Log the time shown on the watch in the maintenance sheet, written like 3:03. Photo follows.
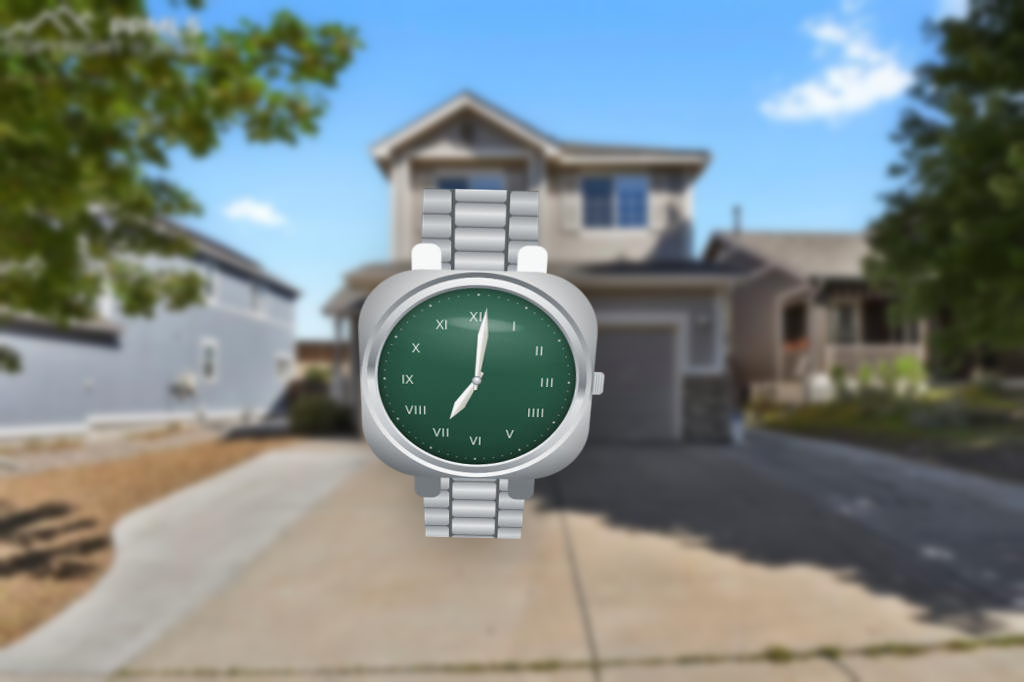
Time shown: 7:01
